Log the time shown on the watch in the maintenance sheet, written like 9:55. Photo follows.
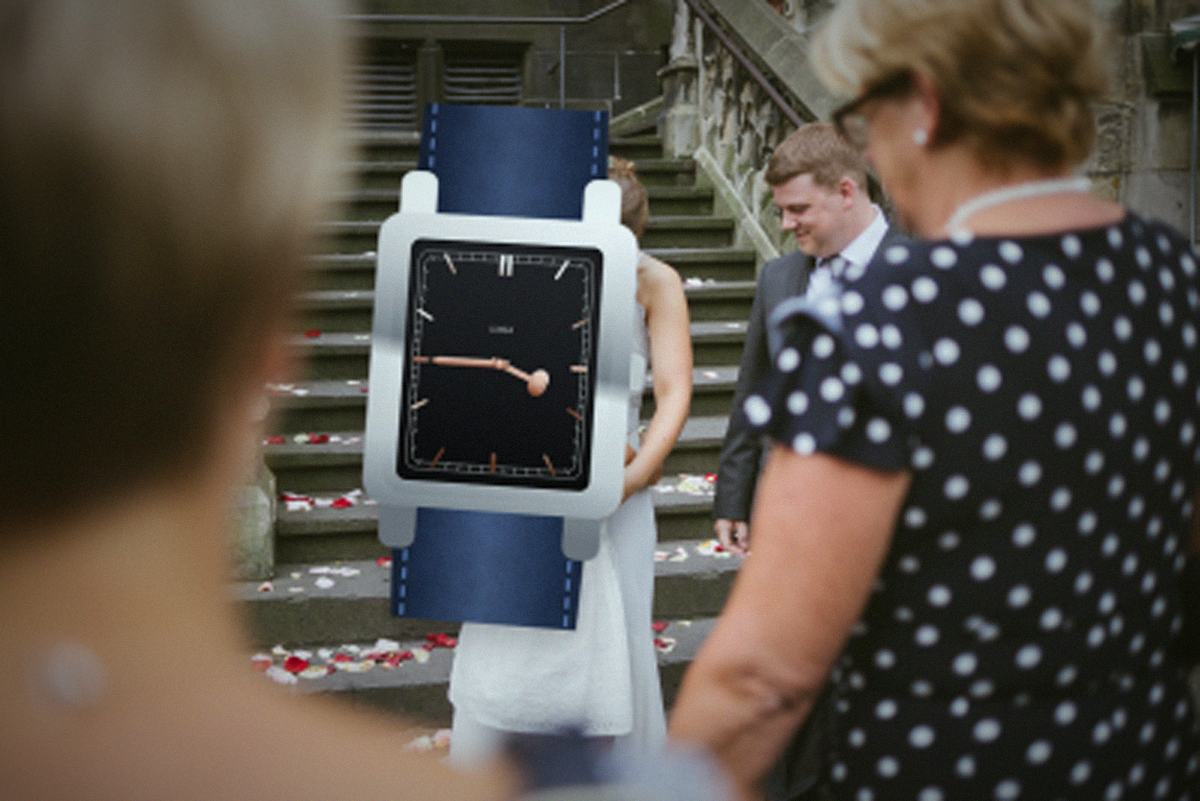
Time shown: 3:45
